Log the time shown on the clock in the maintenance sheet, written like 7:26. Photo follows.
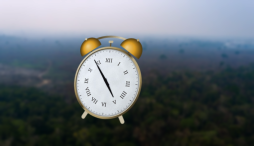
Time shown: 4:54
